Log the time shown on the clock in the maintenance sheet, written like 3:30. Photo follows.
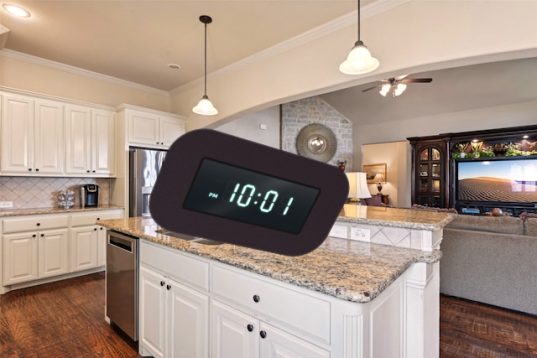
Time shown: 10:01
